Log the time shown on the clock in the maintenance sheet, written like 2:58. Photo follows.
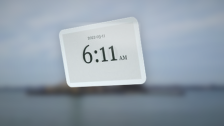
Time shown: 6:11
